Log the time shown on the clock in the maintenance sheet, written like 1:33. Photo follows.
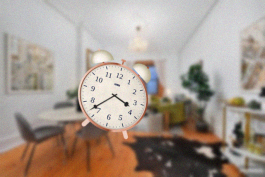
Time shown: 3:37
